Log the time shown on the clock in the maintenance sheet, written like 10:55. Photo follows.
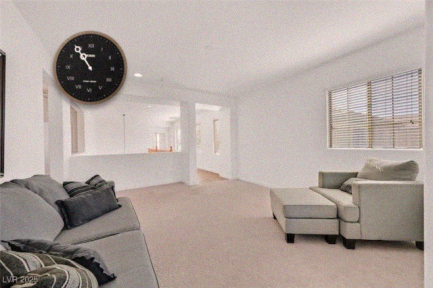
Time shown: 10:54
